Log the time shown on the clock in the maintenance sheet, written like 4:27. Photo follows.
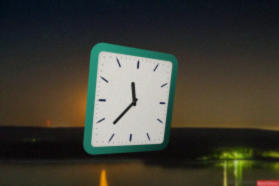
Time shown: 11:37
